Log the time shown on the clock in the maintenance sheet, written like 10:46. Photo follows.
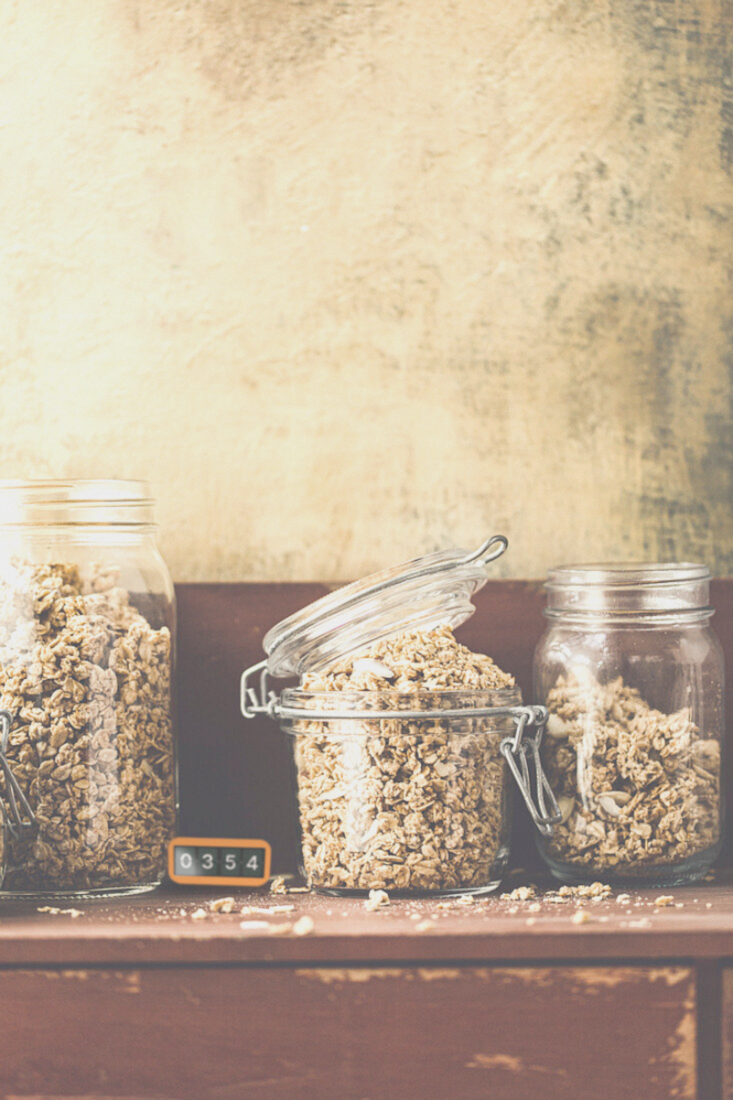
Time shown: 3:54
